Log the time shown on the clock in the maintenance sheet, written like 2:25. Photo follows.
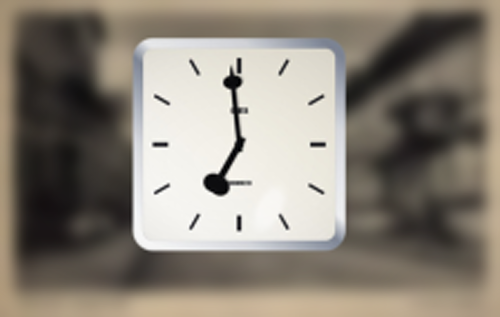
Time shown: 6:59
